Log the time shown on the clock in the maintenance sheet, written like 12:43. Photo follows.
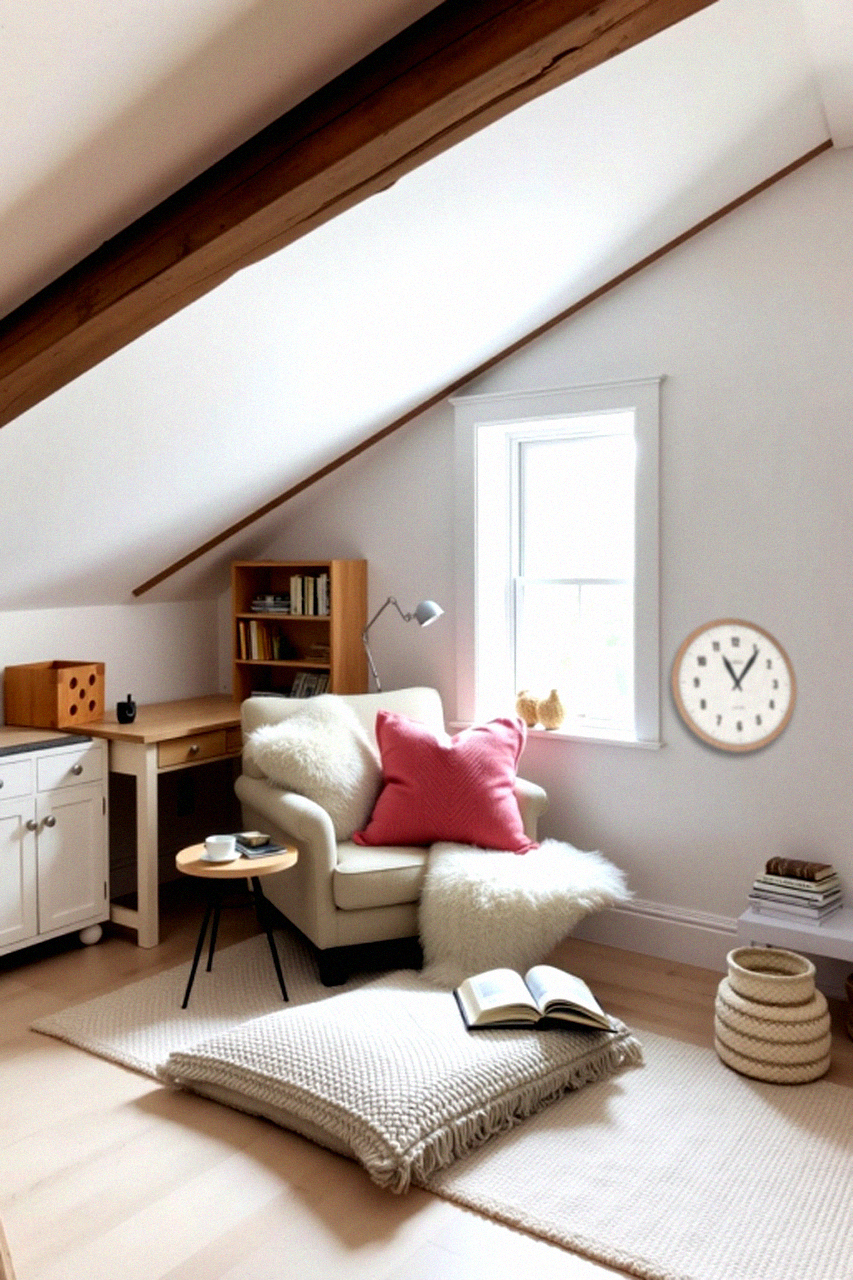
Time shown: 11:06
